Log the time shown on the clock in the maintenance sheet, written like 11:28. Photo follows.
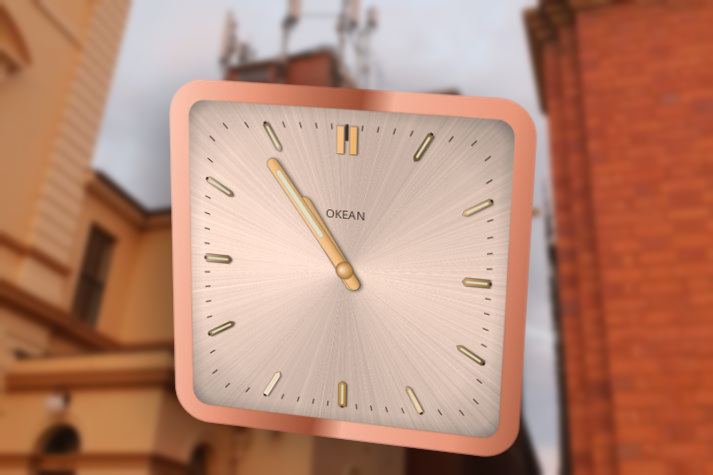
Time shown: 10:54
